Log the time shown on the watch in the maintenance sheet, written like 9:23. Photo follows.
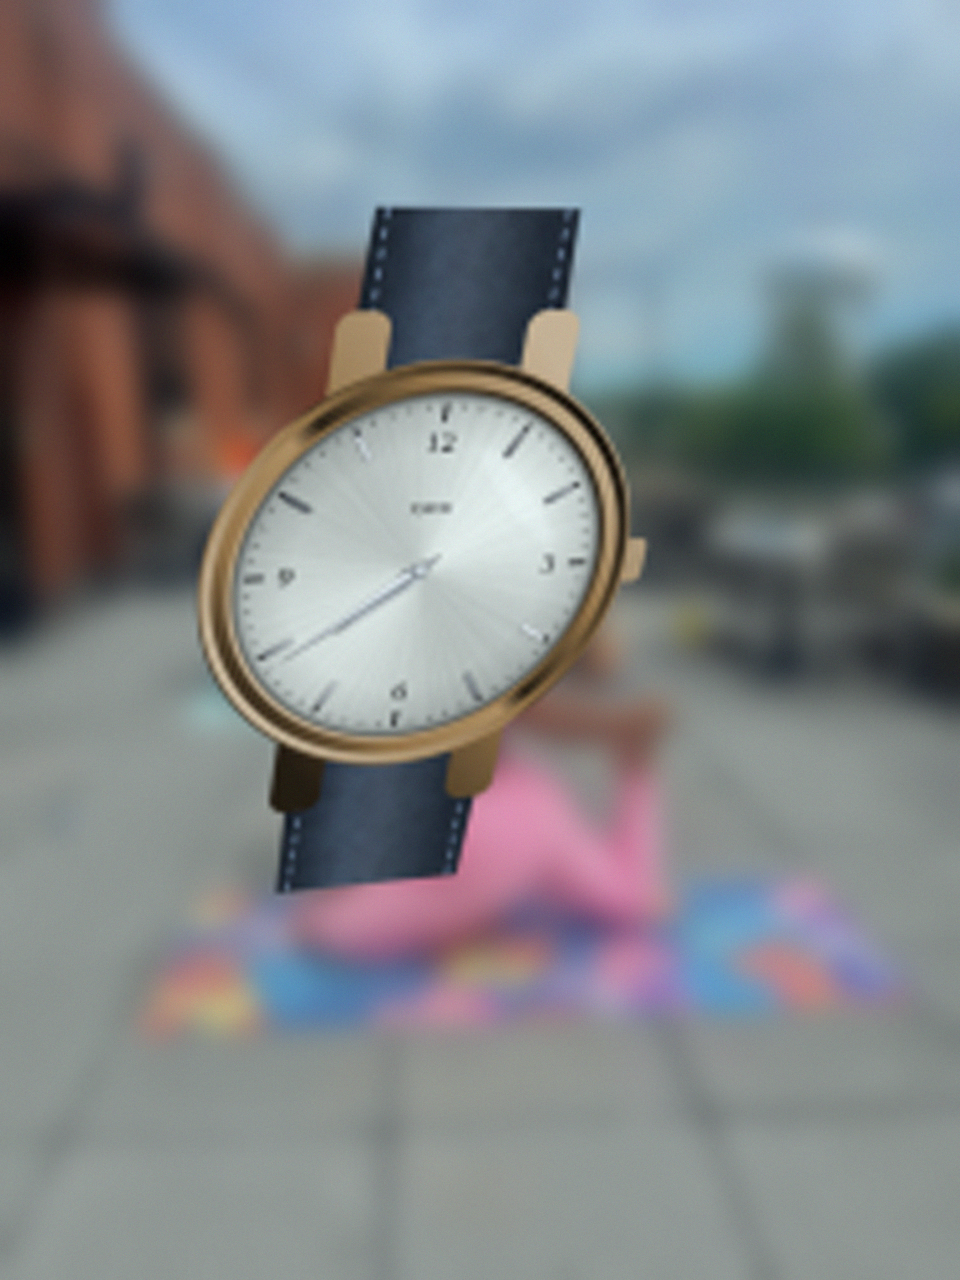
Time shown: 7:39
